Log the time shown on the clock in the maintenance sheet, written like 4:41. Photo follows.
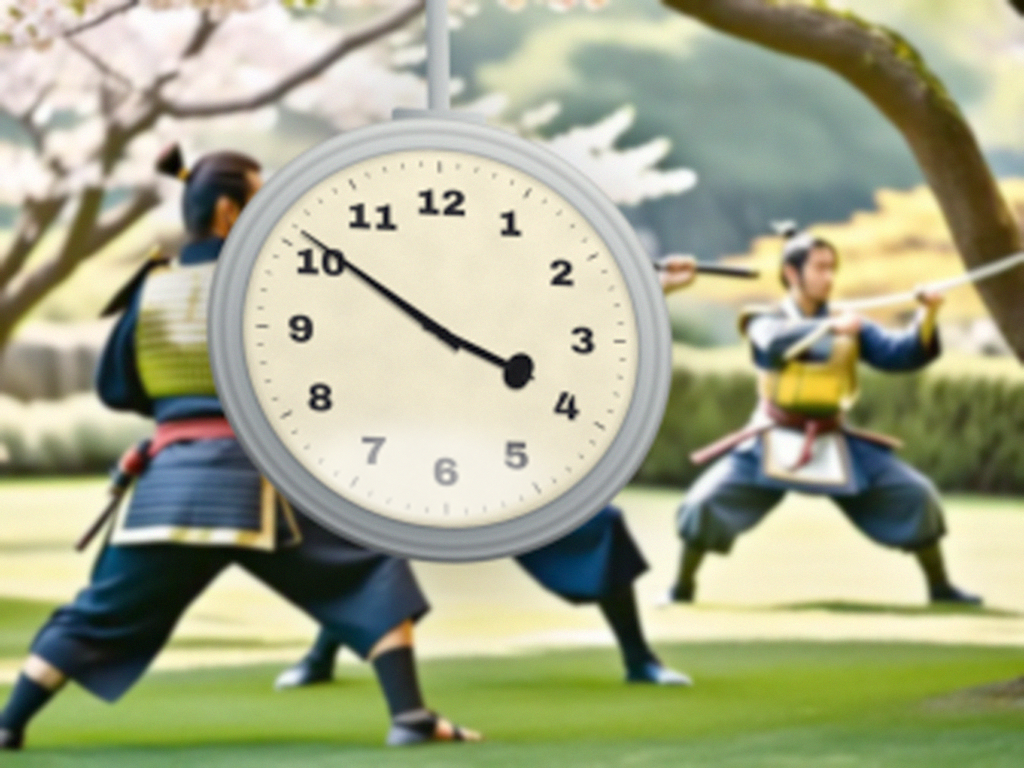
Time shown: 3:51
